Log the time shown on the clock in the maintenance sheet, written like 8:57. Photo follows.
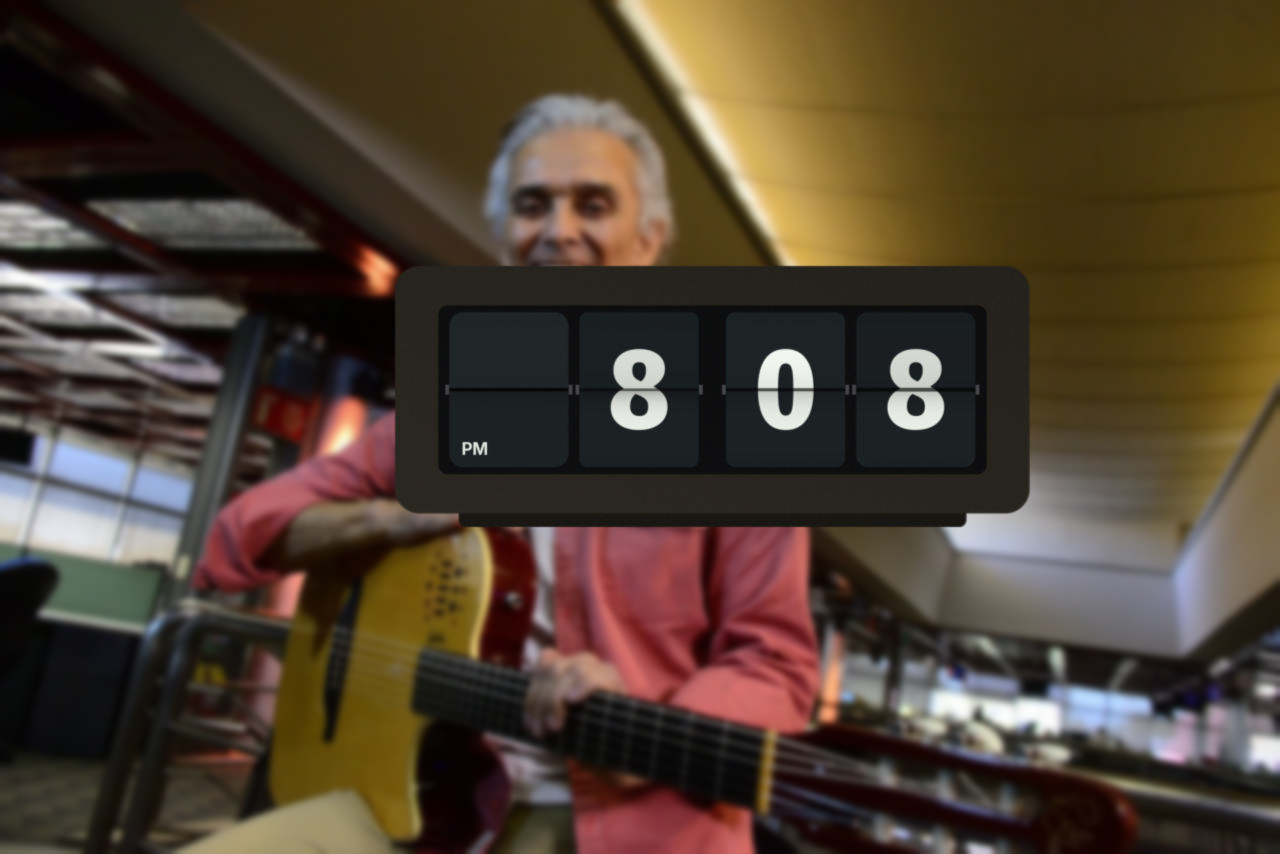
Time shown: 8:08
